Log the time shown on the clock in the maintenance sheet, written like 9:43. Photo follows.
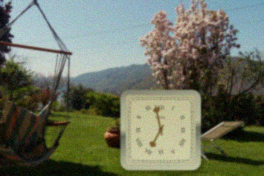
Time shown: 6:58
